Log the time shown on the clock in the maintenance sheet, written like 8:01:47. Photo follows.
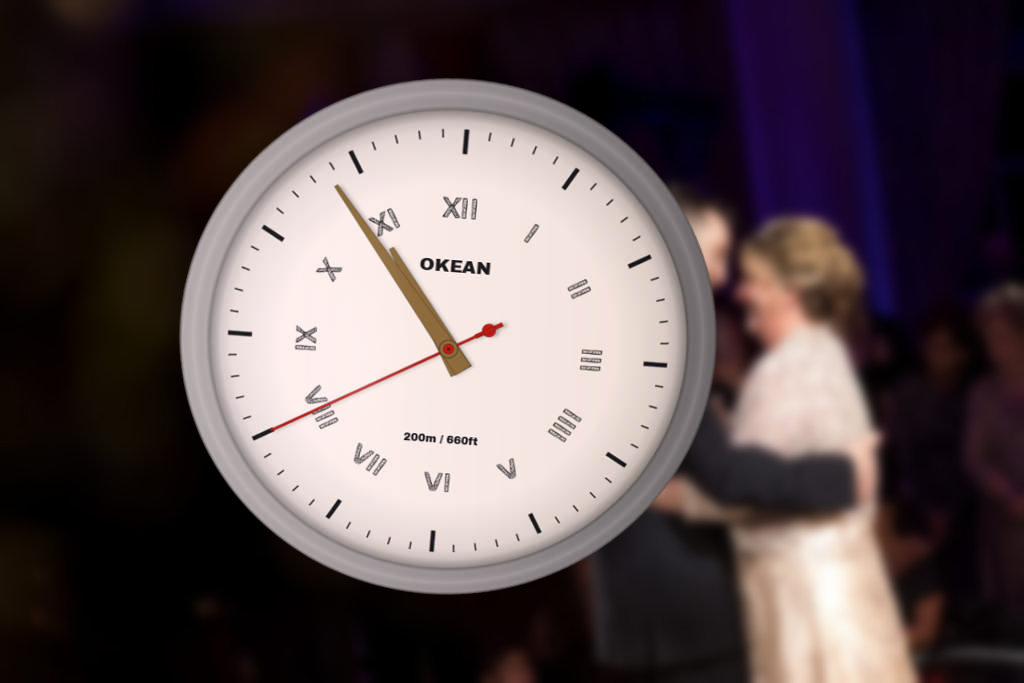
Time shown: 10:53:40
